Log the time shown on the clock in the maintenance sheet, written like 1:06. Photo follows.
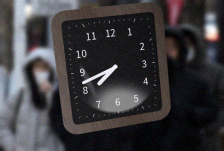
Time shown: 7:42
